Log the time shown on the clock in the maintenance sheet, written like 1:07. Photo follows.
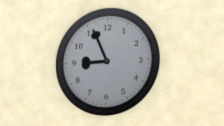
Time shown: 8:56
